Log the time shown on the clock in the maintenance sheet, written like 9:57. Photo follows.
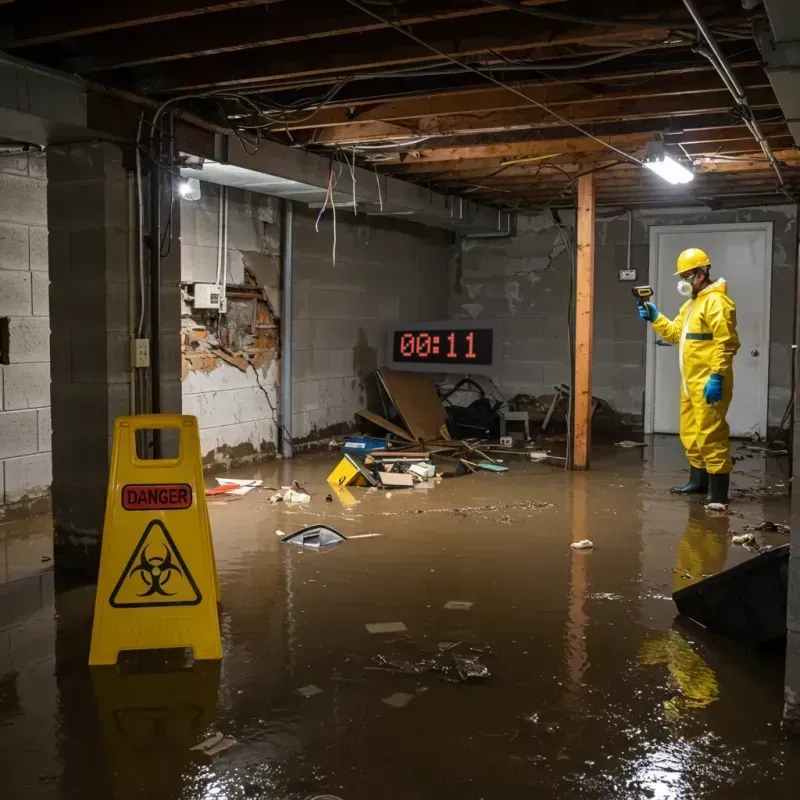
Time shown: 0:11
